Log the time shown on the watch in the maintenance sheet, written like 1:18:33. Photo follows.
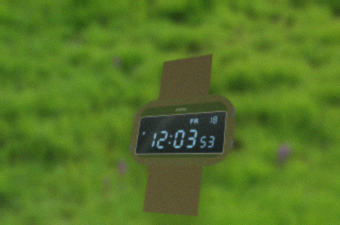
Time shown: 12:03:53
